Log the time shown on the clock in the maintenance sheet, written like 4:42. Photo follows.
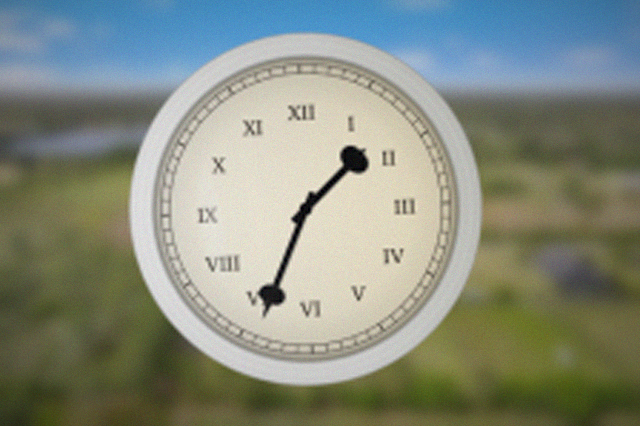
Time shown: 1:34
